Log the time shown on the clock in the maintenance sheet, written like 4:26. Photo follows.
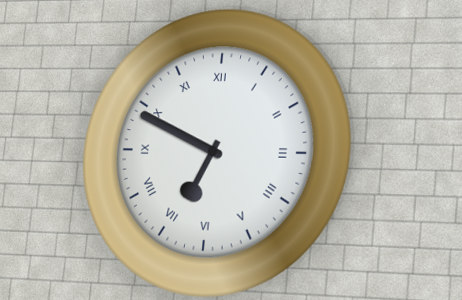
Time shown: 6:49
